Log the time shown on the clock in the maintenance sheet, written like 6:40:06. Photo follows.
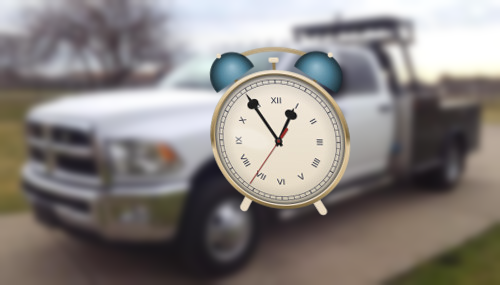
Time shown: 12:54:36
